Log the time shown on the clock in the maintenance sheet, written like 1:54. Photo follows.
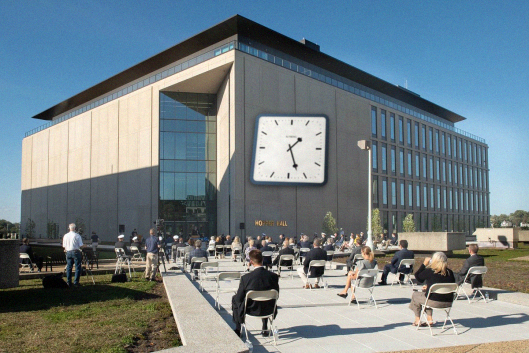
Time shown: 1:27
